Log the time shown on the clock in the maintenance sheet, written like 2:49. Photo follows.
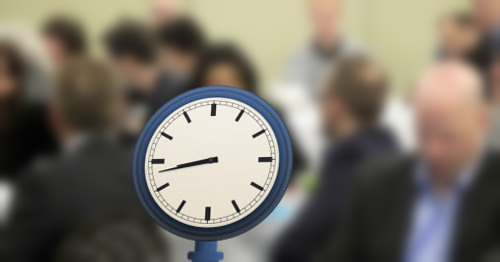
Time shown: 8:43
